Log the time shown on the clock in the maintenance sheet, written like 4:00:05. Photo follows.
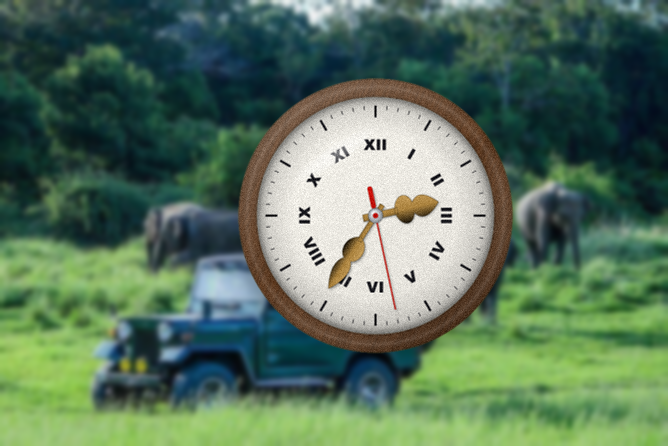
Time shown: 2:35:28
